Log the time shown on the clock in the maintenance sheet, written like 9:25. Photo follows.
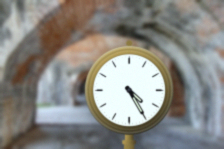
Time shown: 4:25
